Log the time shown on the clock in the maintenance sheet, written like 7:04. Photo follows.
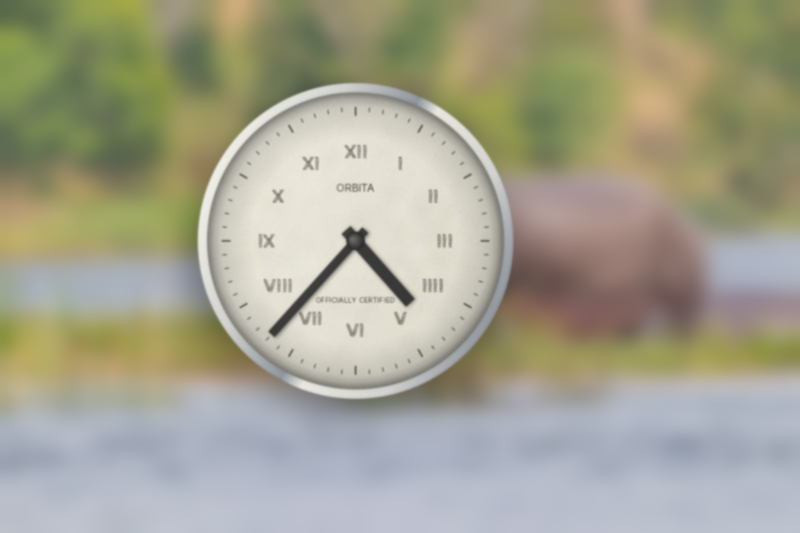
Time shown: 4:37
